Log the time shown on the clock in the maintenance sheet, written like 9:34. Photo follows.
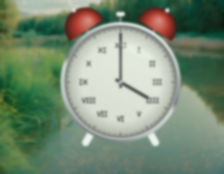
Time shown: 4:00
